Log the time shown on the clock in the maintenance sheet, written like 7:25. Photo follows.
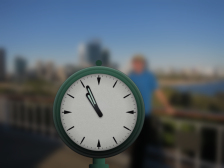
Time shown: 10:56
